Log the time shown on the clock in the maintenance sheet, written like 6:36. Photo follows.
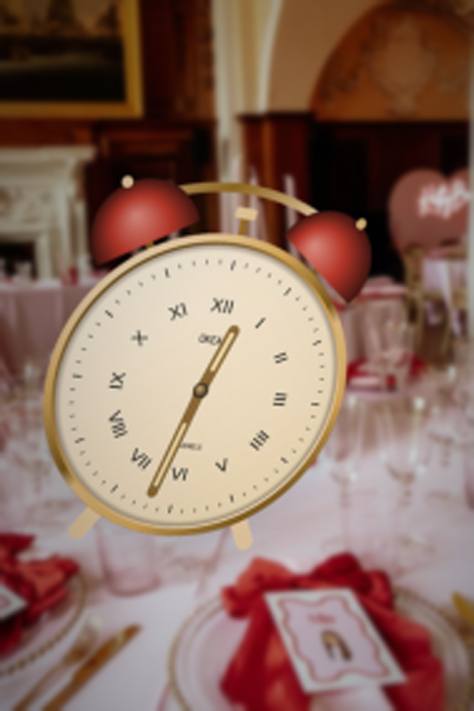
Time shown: 12:32
